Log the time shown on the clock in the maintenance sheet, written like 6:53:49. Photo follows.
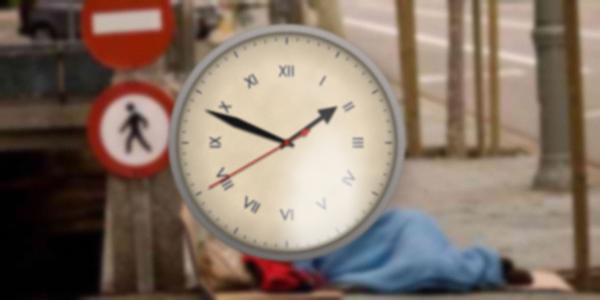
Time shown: 1:48:40
